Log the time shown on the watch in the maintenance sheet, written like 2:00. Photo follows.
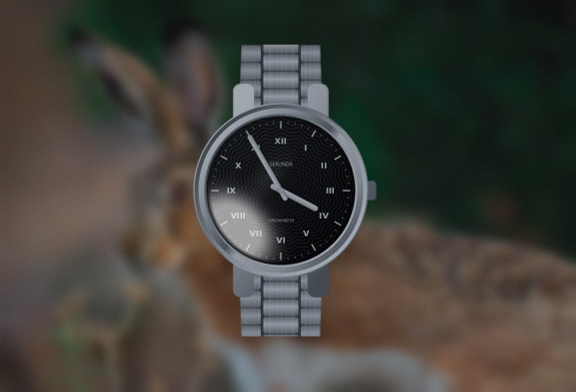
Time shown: 3:55
